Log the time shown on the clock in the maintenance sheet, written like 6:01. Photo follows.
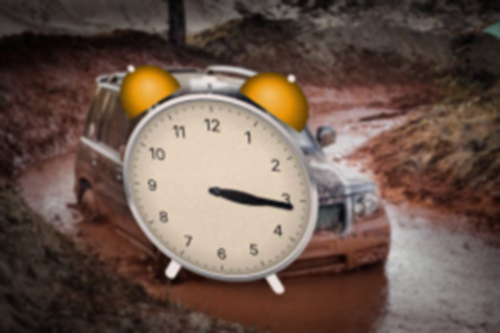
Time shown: 3:16
